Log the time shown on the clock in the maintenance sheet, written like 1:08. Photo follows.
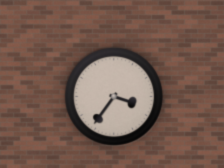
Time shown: 3:36
